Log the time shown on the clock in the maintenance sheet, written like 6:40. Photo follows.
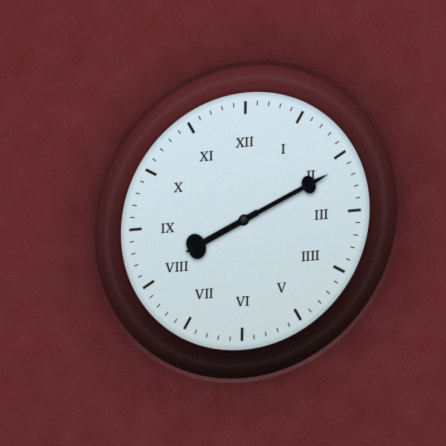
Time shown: 8:11
